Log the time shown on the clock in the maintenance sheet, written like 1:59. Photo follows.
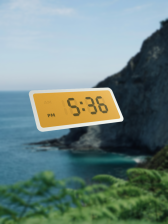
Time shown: 5:36
